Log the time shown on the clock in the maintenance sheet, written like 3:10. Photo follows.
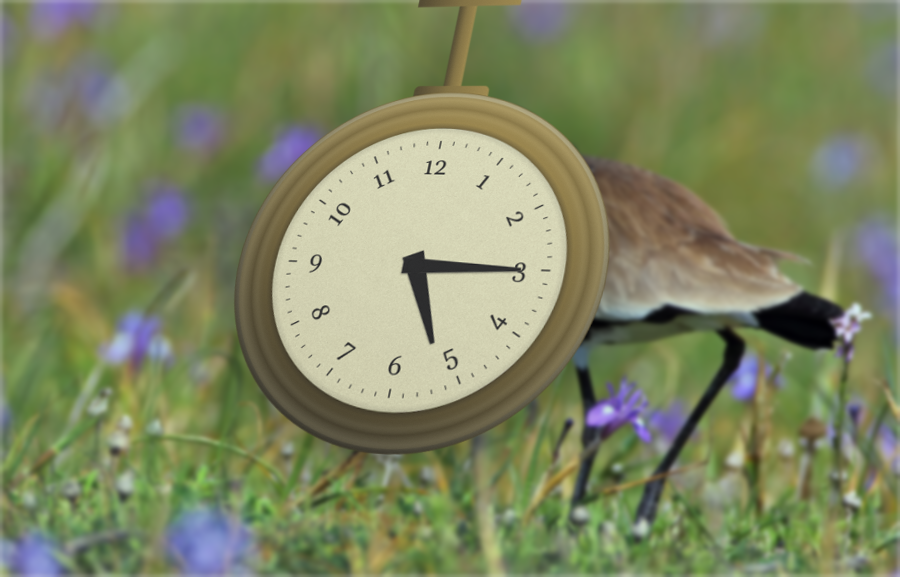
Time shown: 5:15
